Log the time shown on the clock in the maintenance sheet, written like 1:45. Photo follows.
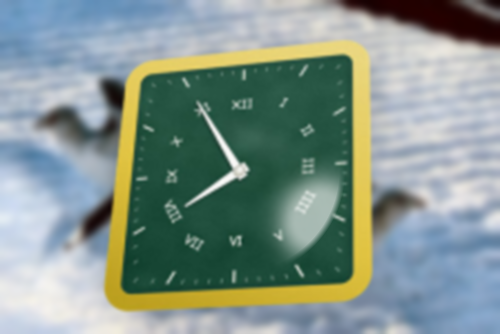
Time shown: 7:55
